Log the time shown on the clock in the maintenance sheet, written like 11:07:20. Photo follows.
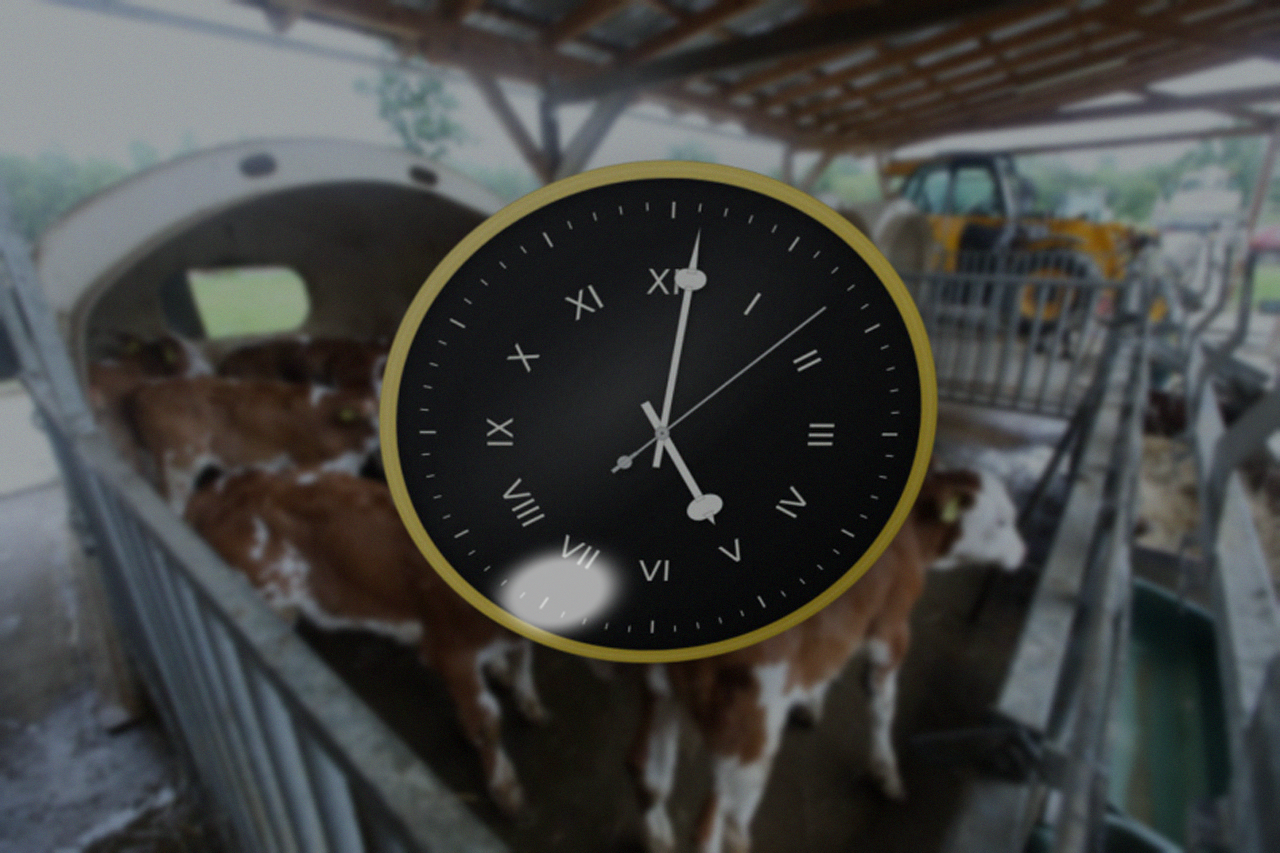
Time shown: 5:01:08
